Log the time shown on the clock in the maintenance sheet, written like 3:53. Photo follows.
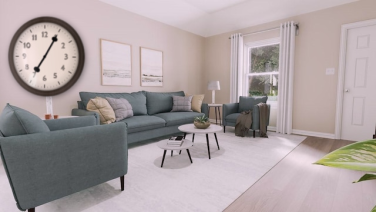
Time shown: 7:05
